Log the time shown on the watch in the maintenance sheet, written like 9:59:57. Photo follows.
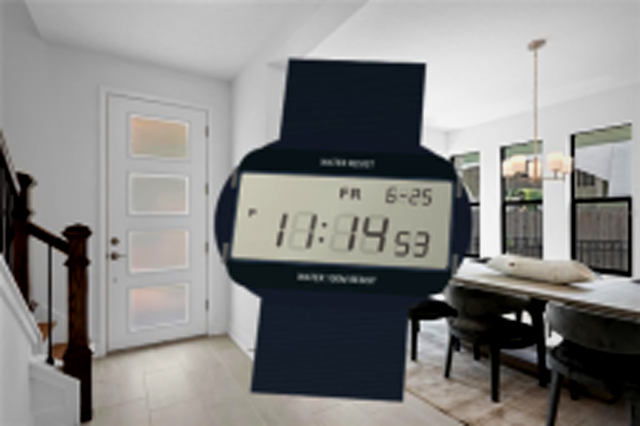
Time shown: 11:14:53
